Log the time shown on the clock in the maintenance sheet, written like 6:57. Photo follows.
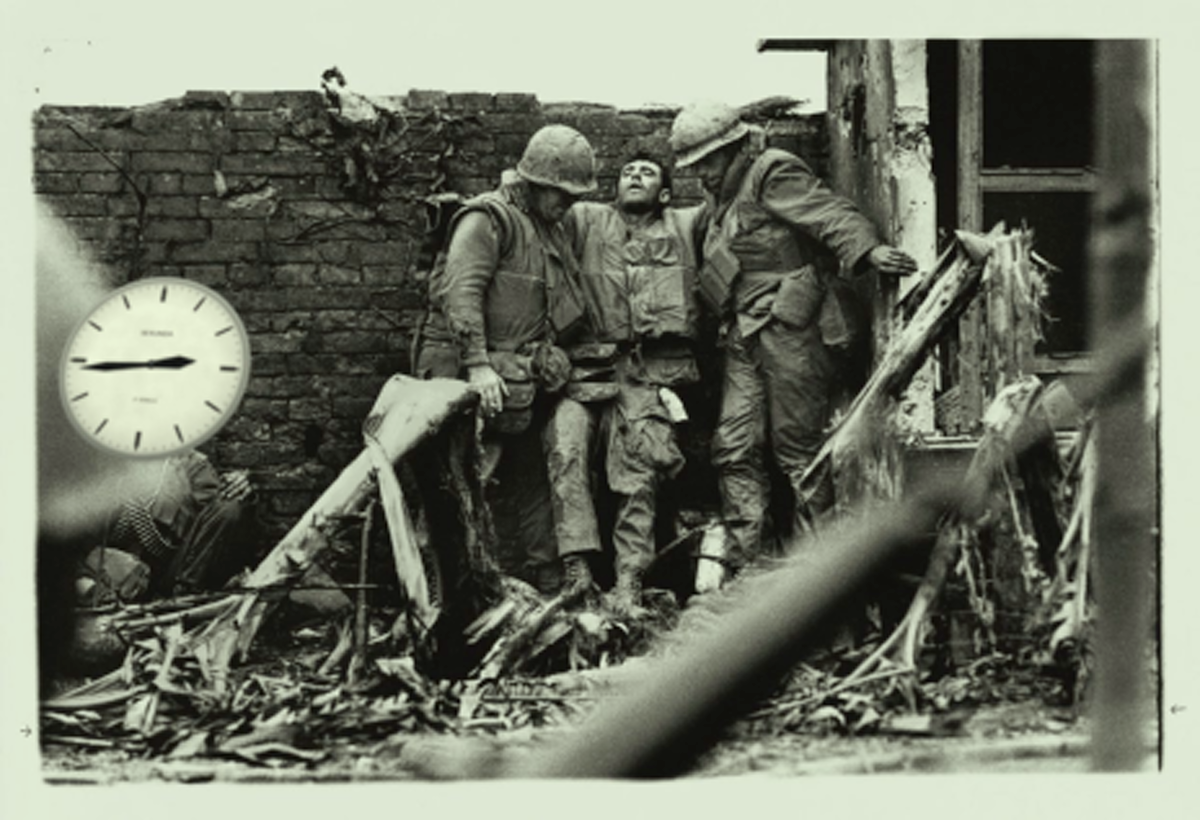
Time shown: 2:44
